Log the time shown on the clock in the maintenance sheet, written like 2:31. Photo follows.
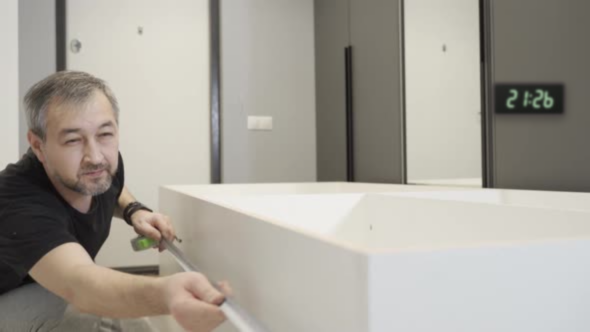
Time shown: 21:26
